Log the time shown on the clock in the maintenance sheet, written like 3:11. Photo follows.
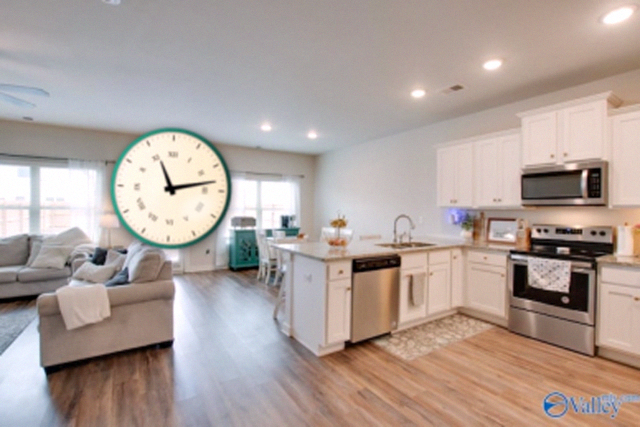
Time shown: 11:13
